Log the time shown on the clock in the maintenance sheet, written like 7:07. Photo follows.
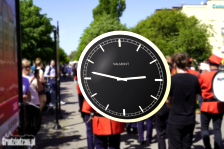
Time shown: 2:47
